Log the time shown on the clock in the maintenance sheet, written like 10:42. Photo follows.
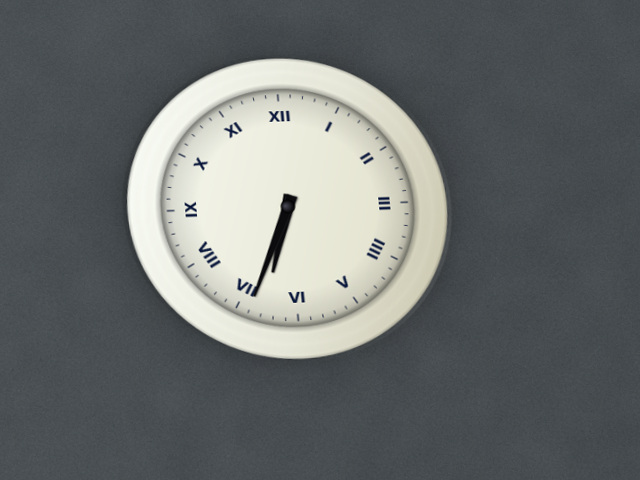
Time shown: 6:34
